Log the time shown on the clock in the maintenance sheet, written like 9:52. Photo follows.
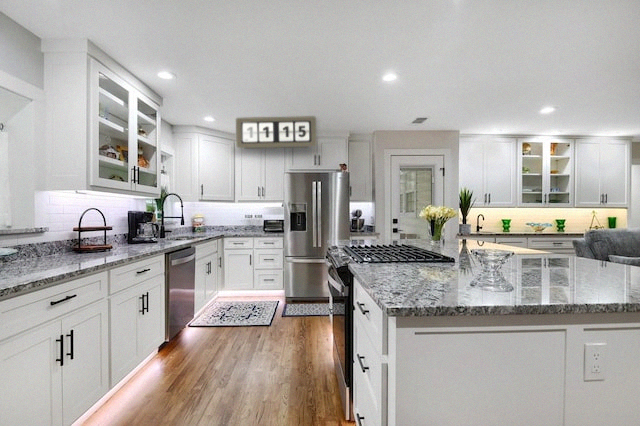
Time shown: 11:15
